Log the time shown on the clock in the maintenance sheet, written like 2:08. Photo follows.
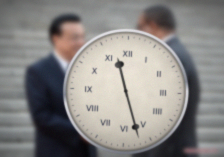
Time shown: 11:27
